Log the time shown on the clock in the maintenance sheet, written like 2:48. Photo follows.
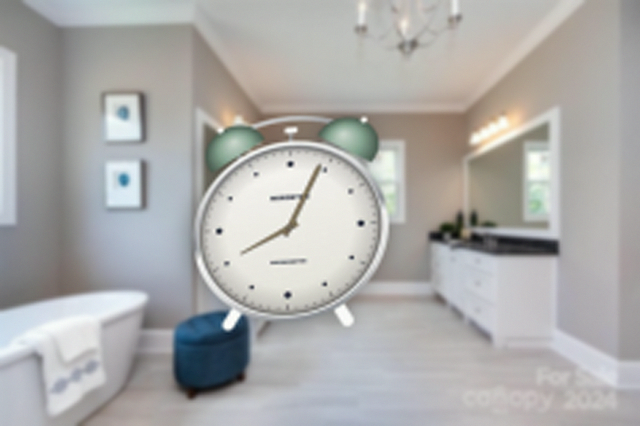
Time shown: 8:04
